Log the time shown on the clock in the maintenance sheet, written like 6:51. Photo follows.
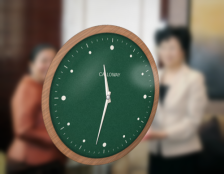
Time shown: 11:32
